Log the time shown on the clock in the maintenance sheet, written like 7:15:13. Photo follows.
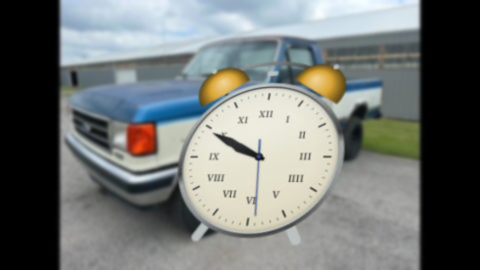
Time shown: 9:49:29
